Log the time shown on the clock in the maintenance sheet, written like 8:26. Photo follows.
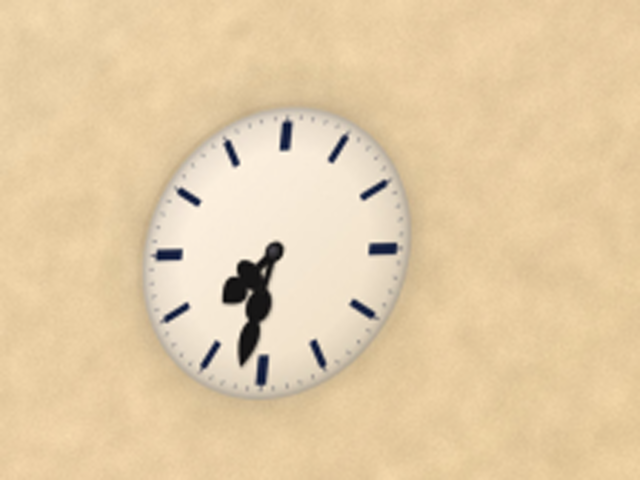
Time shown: 7:32
